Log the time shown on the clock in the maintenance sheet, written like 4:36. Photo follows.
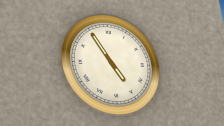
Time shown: 4:55
